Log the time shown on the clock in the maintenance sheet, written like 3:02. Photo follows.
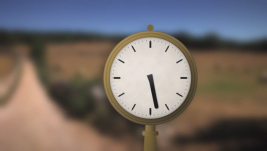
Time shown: 5:28
